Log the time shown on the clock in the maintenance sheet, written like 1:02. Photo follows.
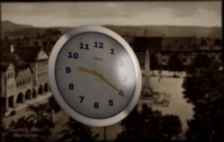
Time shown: 9:20
